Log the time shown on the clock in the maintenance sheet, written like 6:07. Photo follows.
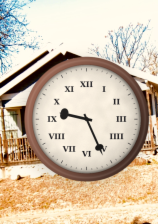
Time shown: 9:26
